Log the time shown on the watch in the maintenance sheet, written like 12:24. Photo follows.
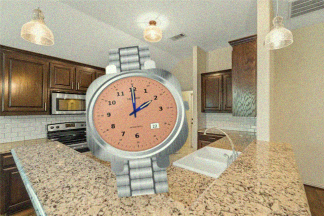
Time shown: 2:00
